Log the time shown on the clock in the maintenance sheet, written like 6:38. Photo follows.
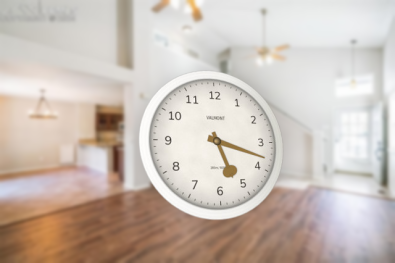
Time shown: 5:18
